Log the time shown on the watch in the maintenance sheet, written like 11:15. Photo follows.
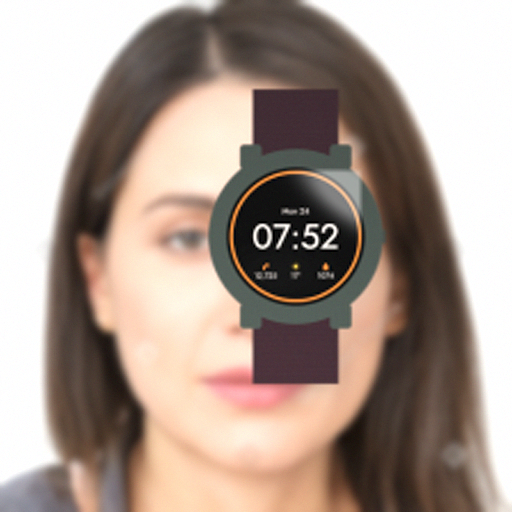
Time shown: 7:52
